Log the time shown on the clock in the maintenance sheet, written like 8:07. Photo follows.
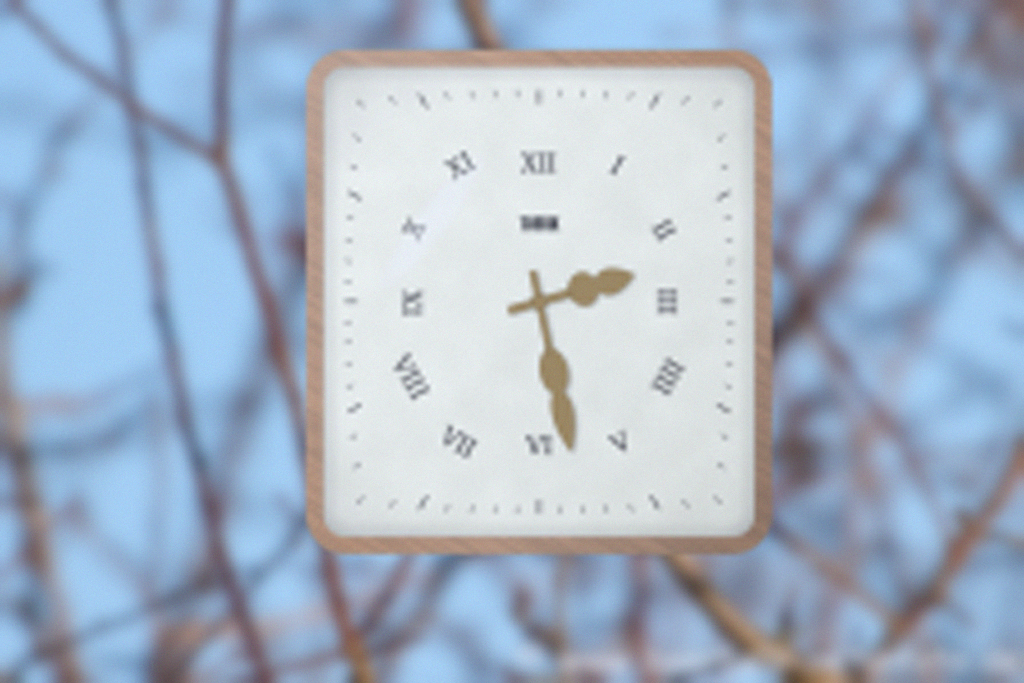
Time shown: 2:28
